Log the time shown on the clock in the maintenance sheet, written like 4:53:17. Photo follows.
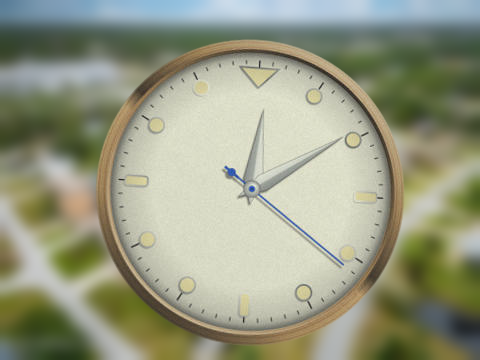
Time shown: 12:09:21
